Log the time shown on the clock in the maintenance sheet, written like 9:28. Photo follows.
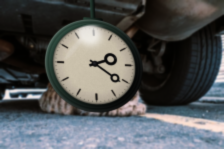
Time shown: 2:21
